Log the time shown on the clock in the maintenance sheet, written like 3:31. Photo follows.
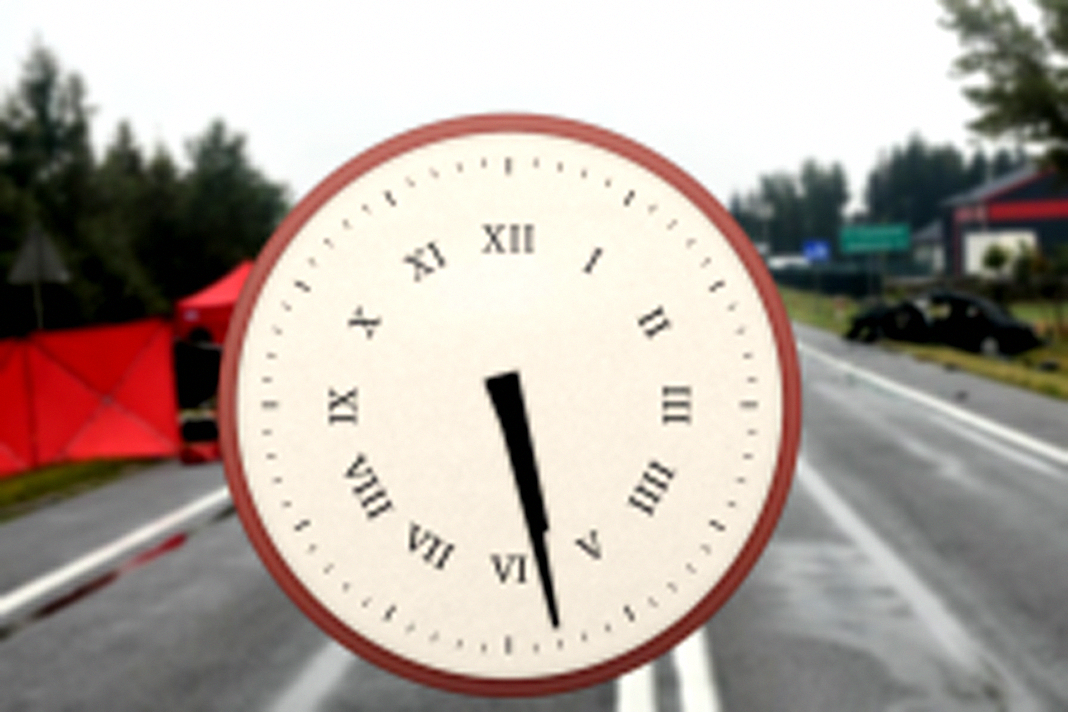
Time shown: 5:28
